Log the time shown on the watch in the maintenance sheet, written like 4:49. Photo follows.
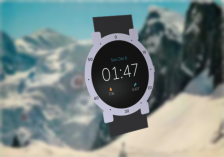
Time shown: 1:47
